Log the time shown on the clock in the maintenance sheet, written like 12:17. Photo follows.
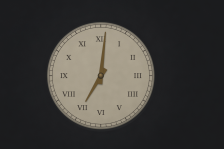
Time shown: 7:01
